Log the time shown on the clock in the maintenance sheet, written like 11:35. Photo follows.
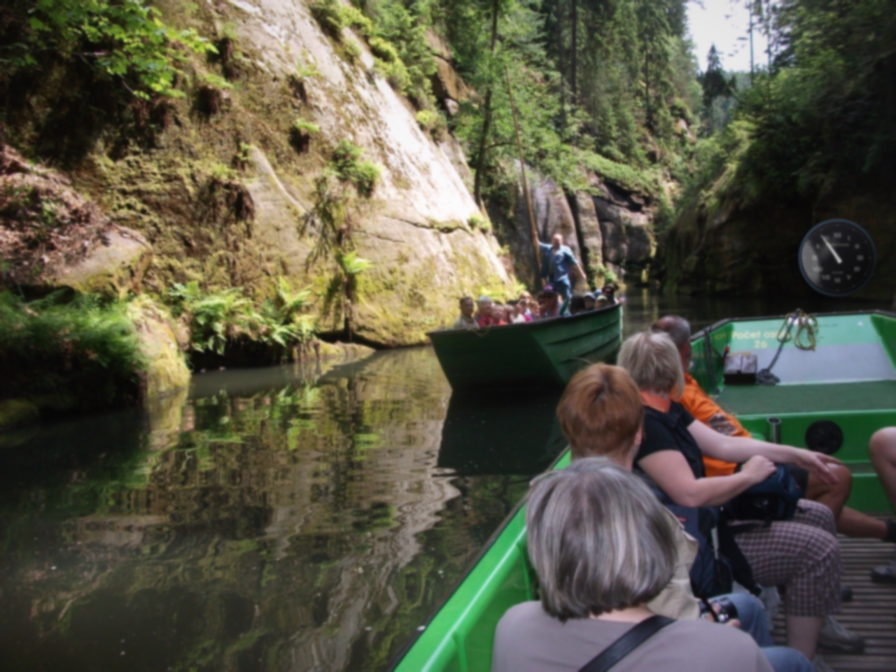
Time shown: 10:54
